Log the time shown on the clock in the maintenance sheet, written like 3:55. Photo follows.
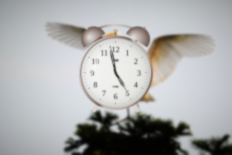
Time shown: 4:58
